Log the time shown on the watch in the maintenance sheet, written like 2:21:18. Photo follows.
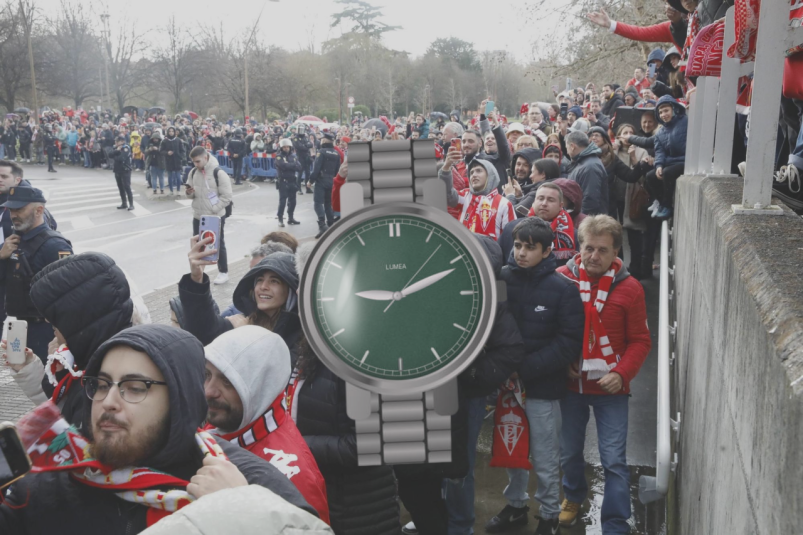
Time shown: 9:11:07
